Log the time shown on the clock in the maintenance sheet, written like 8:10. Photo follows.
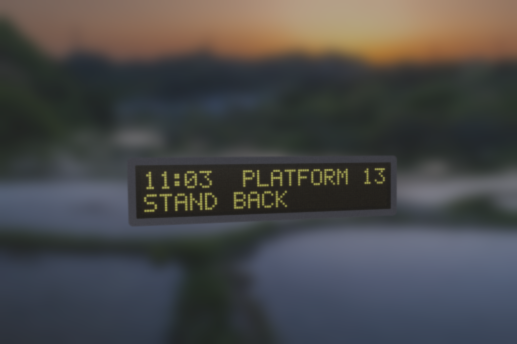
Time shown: 11:03
